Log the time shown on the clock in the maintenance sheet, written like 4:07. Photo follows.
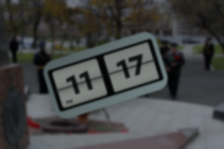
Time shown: 11:17
